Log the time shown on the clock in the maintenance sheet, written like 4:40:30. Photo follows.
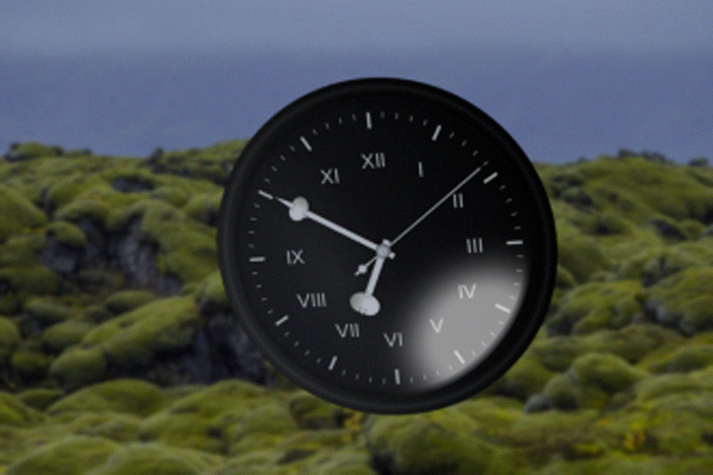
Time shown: 6:50:09
